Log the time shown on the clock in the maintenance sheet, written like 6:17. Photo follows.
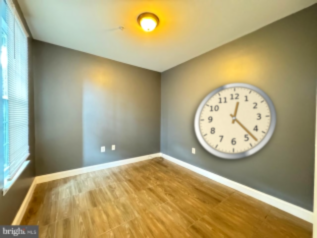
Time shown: 12:23
